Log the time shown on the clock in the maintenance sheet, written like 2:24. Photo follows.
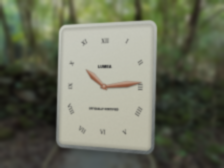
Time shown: 10:14
